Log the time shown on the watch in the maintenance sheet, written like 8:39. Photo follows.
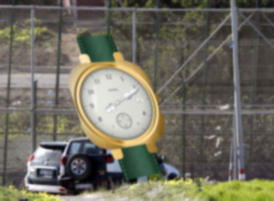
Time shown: 8:11
